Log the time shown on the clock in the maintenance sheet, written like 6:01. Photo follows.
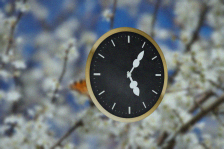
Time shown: 5:06
